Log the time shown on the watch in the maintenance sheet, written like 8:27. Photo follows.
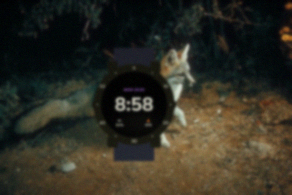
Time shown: 8:58
